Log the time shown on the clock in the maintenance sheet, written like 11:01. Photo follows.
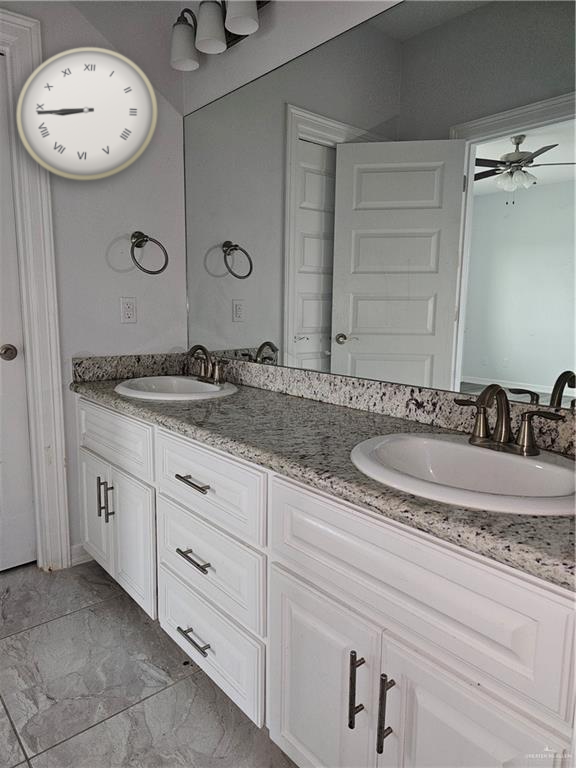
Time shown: 8:44
